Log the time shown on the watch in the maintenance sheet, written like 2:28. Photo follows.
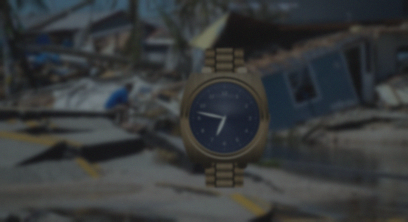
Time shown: 6:47
